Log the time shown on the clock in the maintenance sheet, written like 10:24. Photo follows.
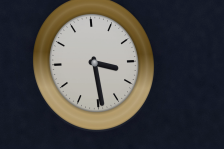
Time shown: 3:29
